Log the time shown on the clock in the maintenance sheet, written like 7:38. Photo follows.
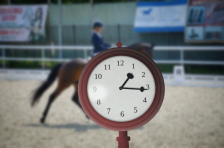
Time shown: 1:16
